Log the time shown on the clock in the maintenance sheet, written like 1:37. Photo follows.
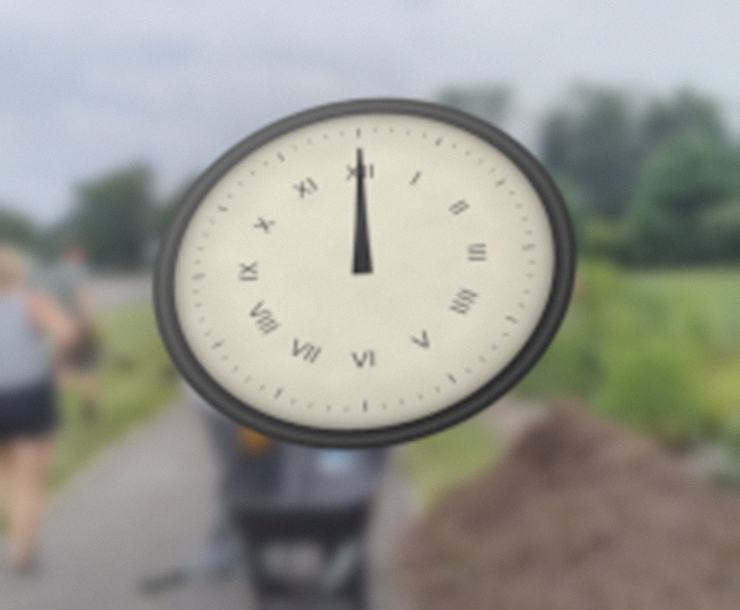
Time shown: 12:00
